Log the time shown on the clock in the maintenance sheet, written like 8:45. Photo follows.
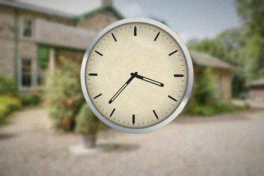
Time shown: 3:37
